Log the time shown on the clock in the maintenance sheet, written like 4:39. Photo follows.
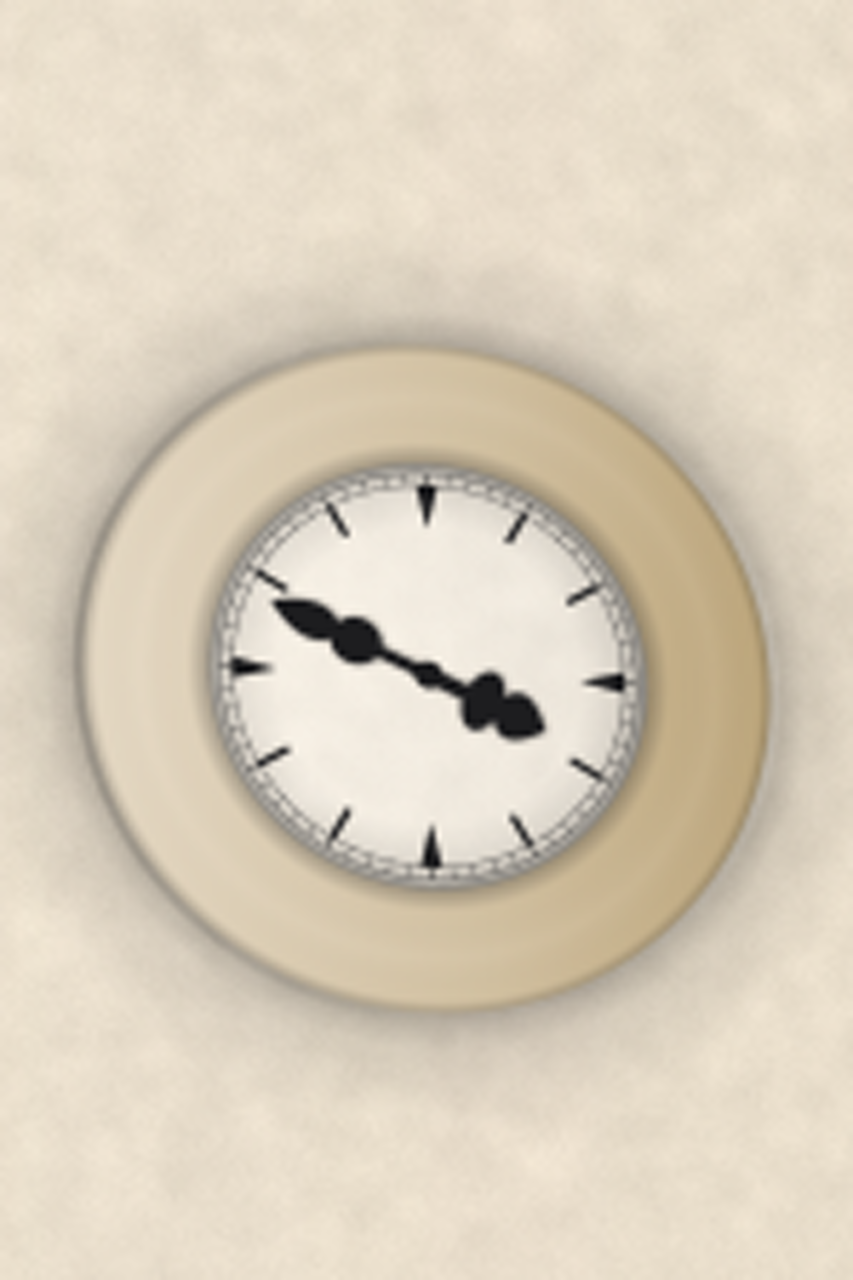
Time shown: 3:49
